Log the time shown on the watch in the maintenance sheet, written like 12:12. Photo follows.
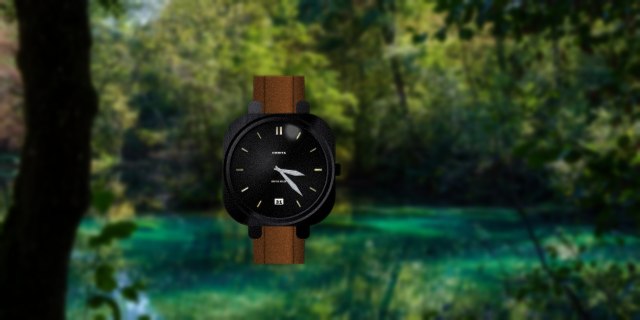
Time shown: 3:23
